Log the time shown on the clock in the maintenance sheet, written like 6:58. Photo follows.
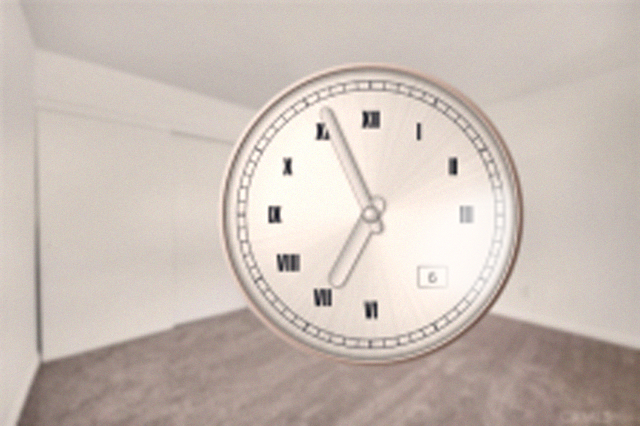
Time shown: 6:56
